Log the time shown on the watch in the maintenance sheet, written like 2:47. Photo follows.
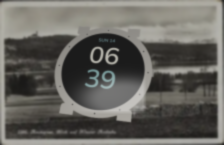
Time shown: 6:39
